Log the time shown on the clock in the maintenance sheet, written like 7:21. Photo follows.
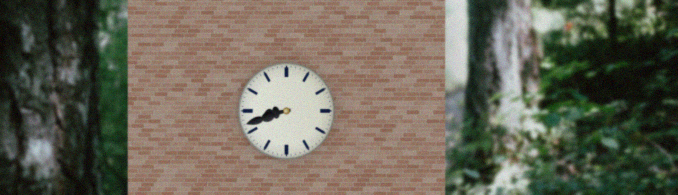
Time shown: 8:42
